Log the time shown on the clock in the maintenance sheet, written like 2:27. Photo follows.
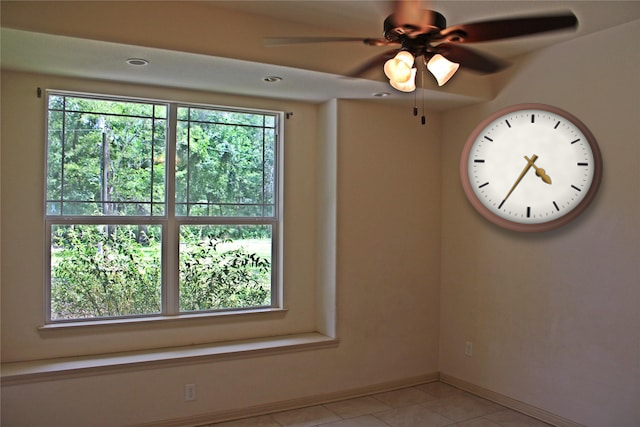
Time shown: 4:35
